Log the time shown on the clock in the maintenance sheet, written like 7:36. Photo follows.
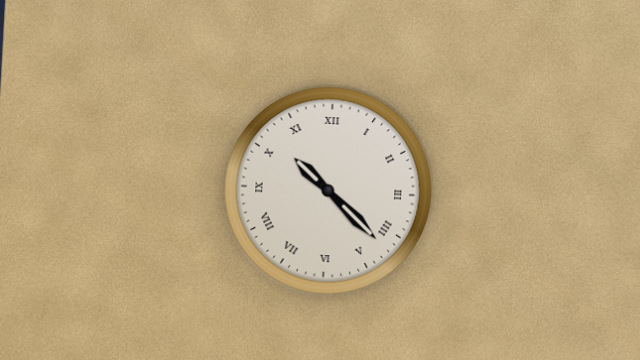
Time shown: 10:22
